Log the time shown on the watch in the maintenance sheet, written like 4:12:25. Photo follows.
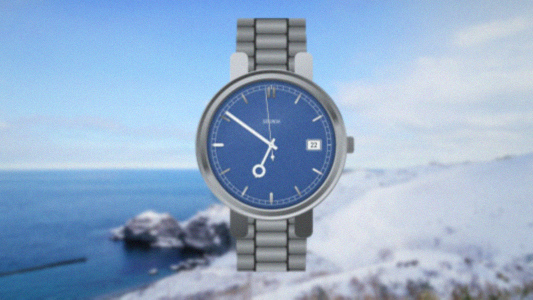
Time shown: 6:50:59
